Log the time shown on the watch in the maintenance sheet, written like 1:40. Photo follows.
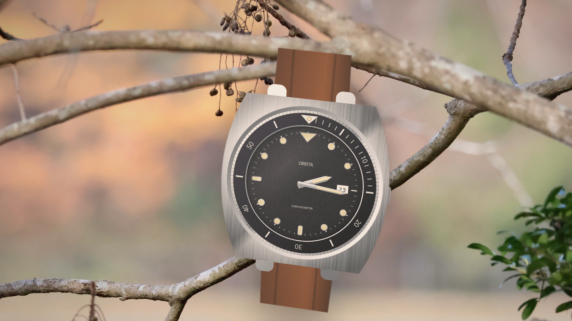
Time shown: 2:16
